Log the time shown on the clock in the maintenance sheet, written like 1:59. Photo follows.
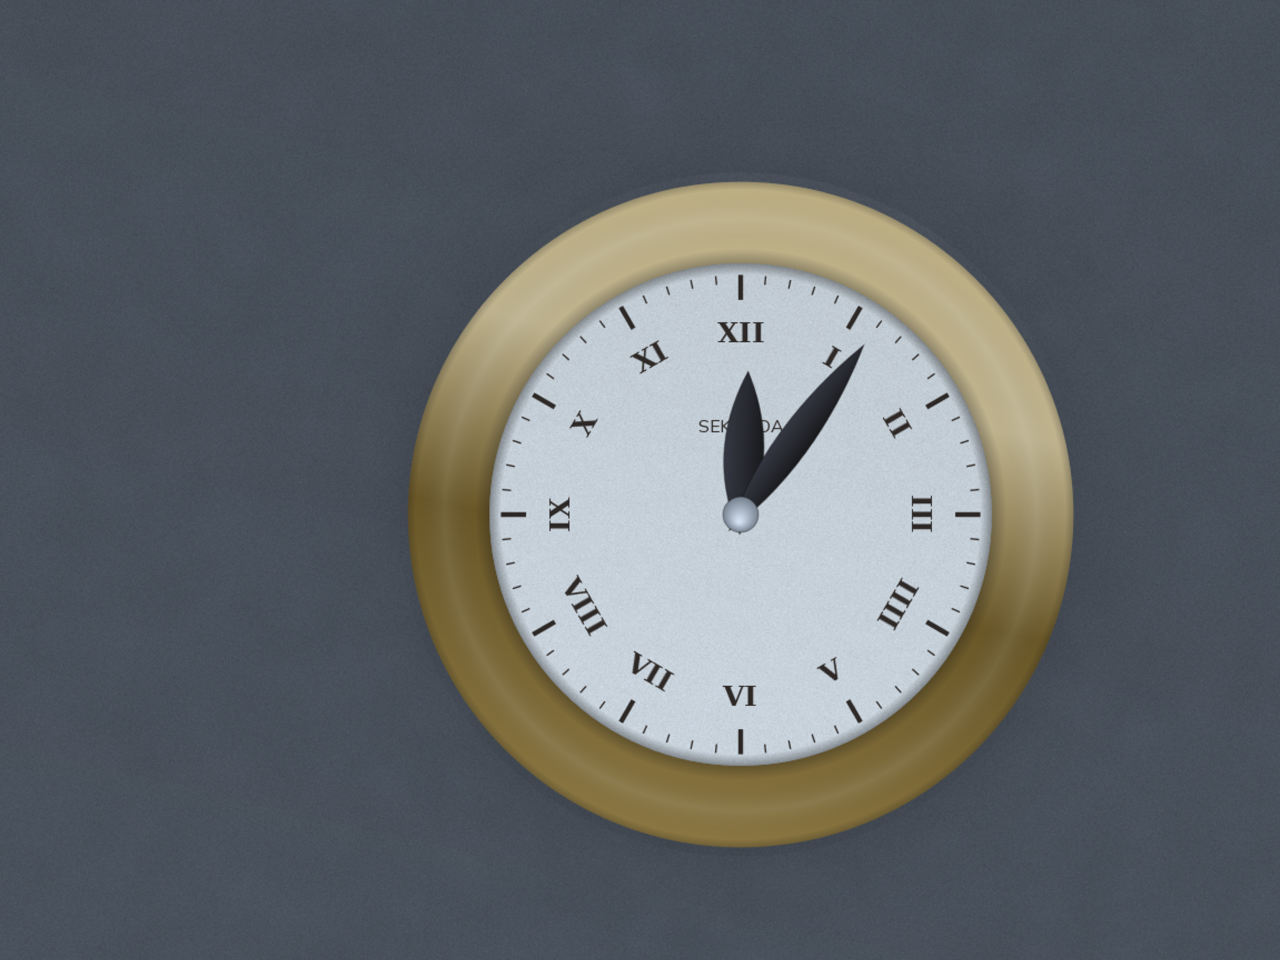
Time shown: 12:06
